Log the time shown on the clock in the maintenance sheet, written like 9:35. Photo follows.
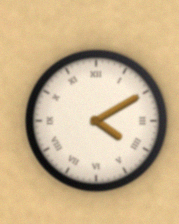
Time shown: 4:10
